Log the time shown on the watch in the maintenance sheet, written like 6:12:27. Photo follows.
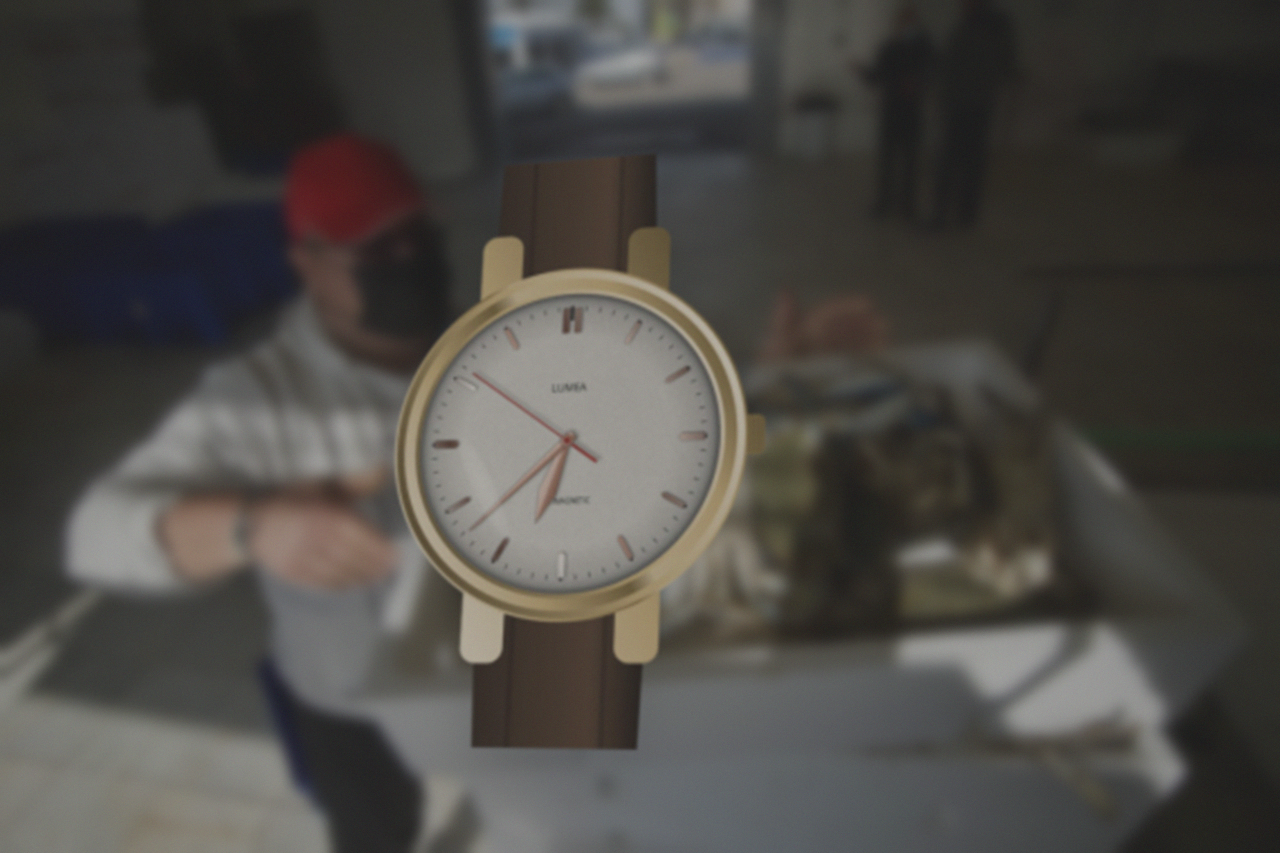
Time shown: 6:37:51
